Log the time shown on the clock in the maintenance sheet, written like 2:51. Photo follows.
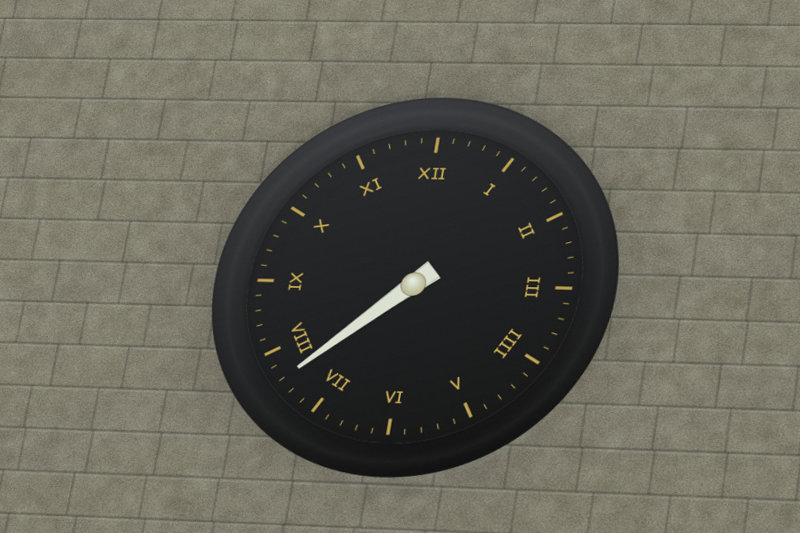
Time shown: 7:38
